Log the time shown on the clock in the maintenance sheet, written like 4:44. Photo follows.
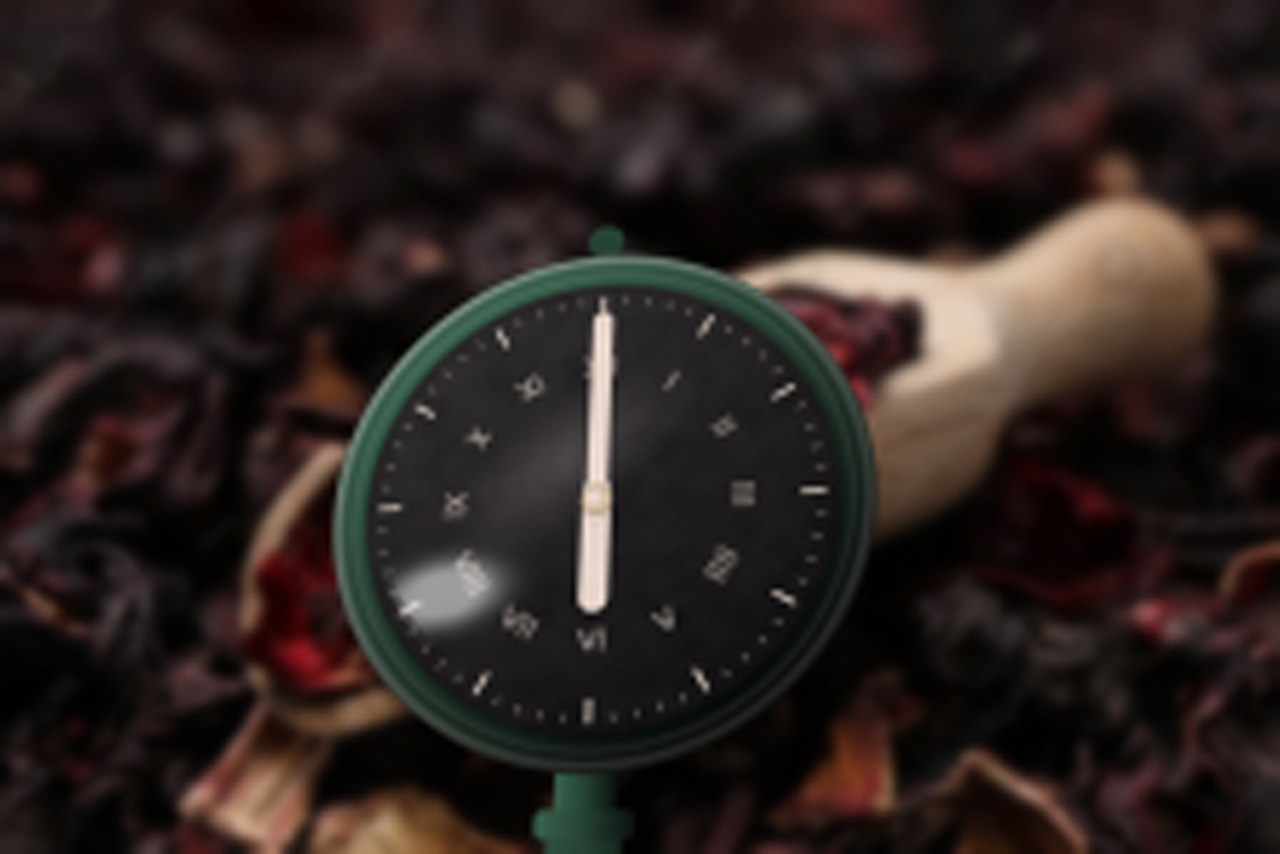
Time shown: 6:00
